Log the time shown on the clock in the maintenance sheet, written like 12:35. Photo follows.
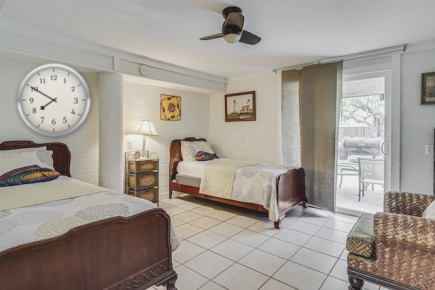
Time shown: 7:50
